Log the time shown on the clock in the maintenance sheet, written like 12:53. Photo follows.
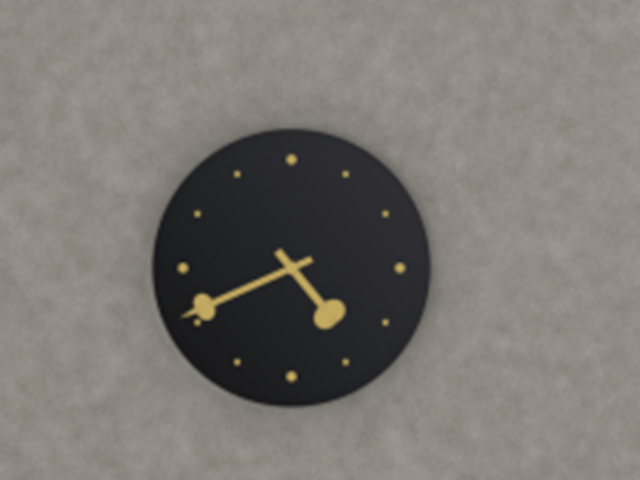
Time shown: 4:41
